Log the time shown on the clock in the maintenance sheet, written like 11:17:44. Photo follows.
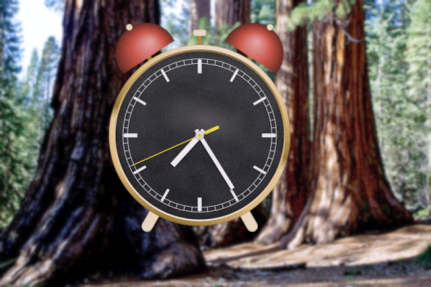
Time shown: 7:24:41
